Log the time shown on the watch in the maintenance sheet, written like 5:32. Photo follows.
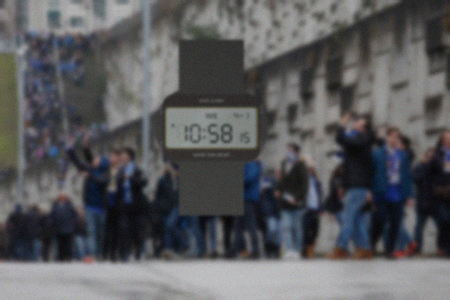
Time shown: 10:58
